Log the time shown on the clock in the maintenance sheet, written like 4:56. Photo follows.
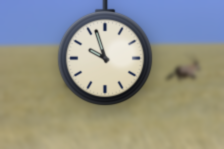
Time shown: 9:57
